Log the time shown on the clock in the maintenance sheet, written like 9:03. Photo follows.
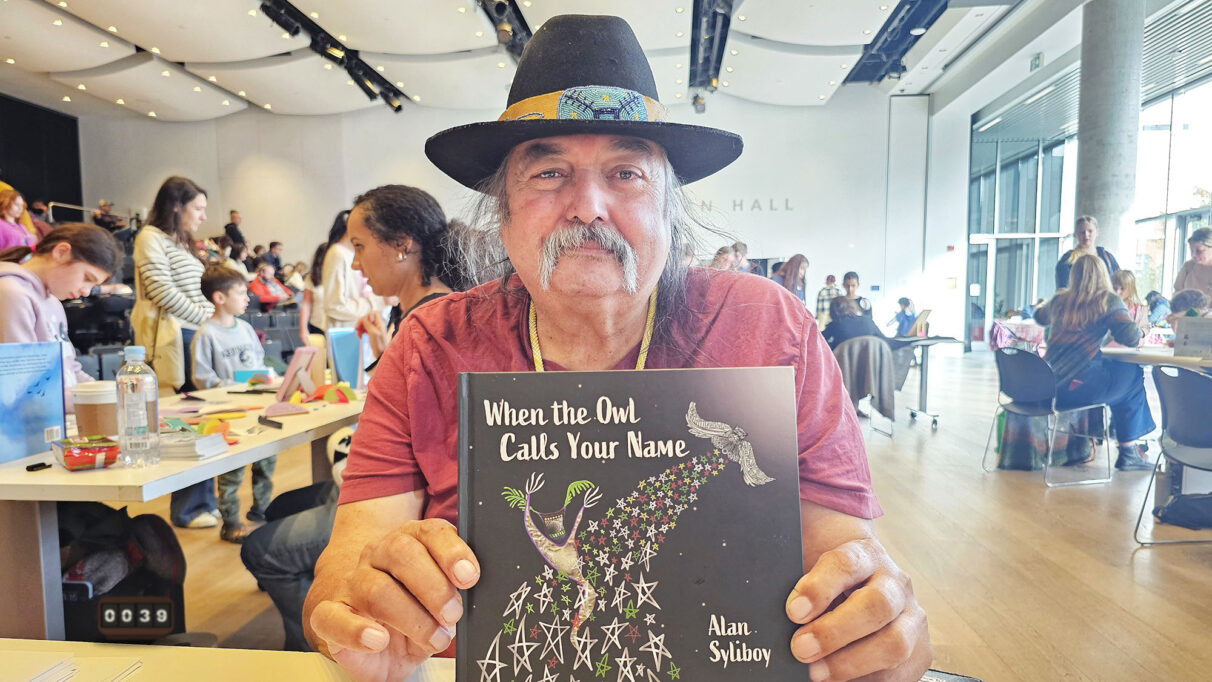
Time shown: 0:39
